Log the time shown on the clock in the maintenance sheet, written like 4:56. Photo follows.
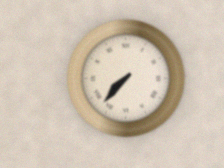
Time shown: 7:37
